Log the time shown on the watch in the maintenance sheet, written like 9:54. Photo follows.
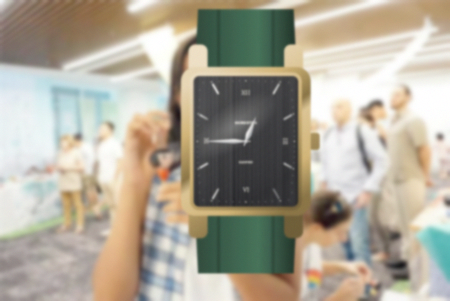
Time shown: 12:45
